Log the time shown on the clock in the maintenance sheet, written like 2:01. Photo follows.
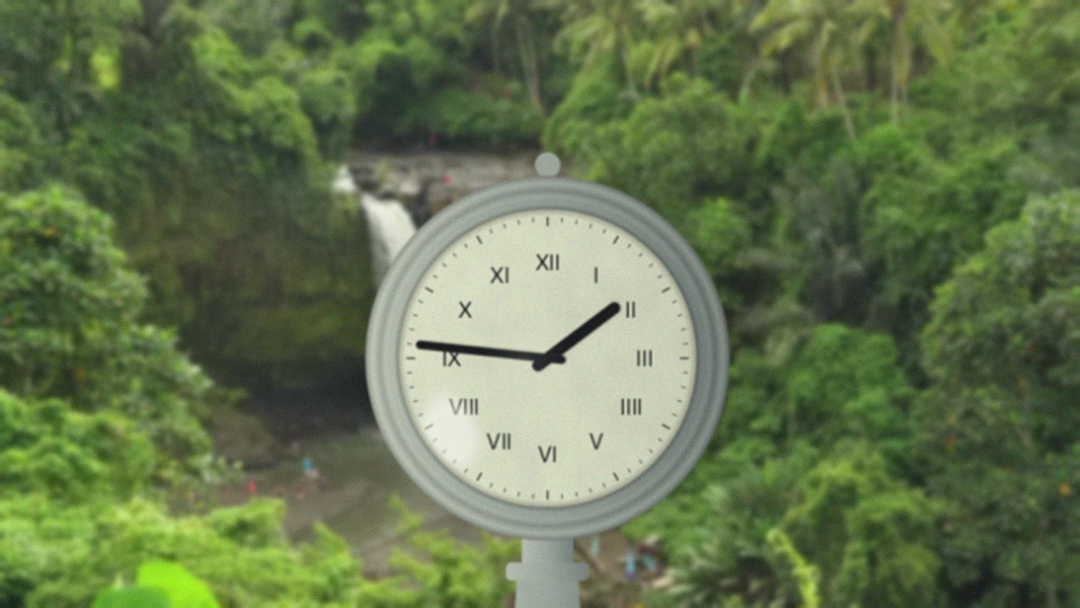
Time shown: 1:46
